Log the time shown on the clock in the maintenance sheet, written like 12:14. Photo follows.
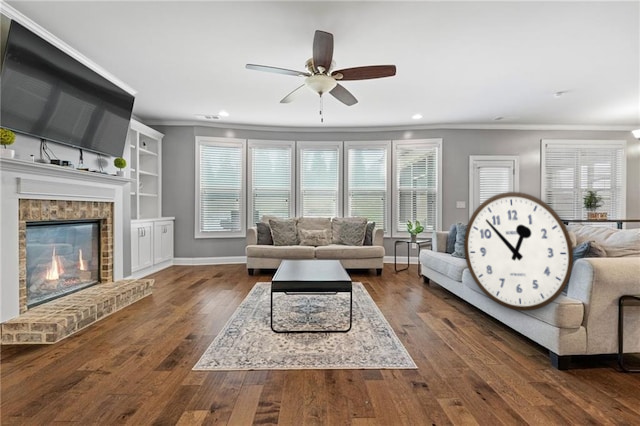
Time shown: 12:53
